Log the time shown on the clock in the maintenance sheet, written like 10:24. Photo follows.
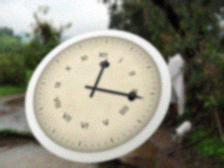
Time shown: 12:16
